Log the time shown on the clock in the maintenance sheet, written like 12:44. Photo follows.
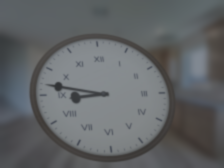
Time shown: 8:47
